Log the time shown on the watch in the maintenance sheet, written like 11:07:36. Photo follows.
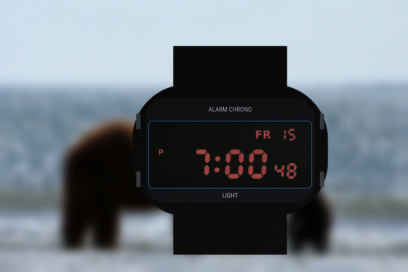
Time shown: 7:00:48
